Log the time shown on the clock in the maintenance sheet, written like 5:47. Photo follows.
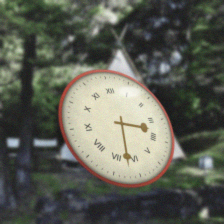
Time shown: 3:32
